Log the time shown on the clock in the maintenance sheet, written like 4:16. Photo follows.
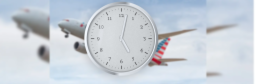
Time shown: 5:02
